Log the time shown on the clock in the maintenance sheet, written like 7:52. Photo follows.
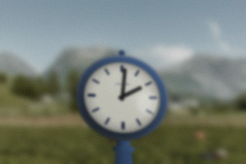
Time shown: 2:01
